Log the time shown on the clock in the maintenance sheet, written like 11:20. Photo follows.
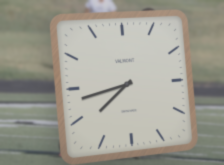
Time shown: 7:43
